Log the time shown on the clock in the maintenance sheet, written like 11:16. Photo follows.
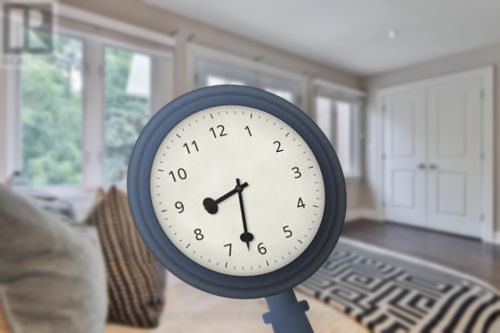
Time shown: 8:32
